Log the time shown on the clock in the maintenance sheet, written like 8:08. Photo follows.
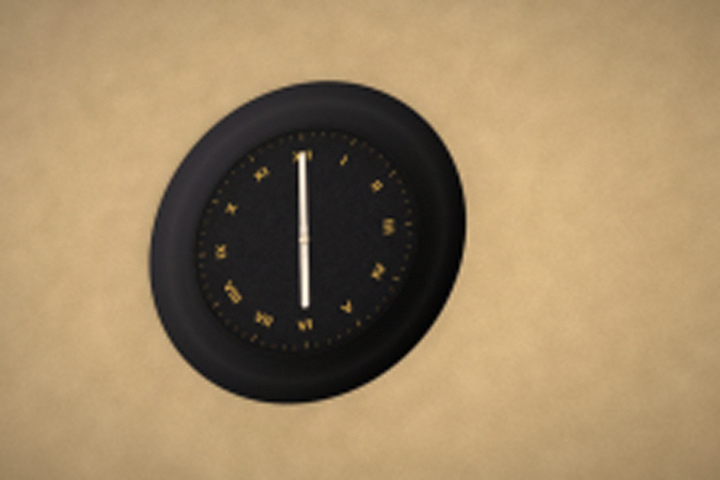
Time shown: 6:00
